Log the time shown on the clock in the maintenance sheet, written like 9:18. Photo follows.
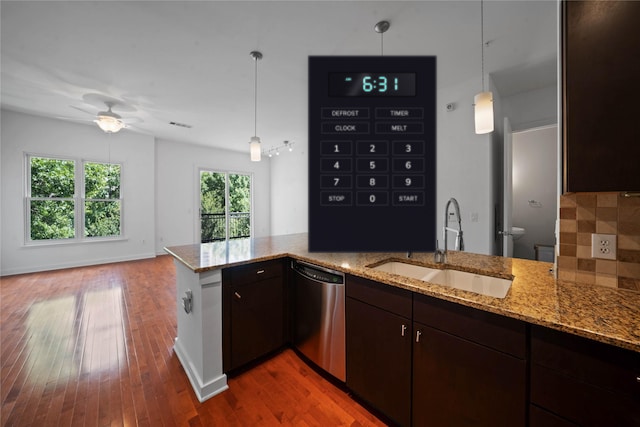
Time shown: 6:31
